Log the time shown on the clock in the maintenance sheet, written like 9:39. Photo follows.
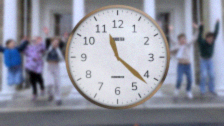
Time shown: 11:22
